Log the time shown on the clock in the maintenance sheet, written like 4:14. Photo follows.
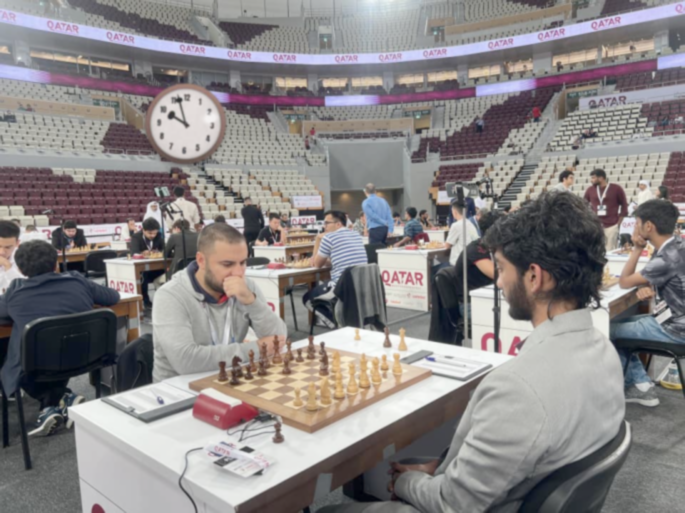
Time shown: 9:57
